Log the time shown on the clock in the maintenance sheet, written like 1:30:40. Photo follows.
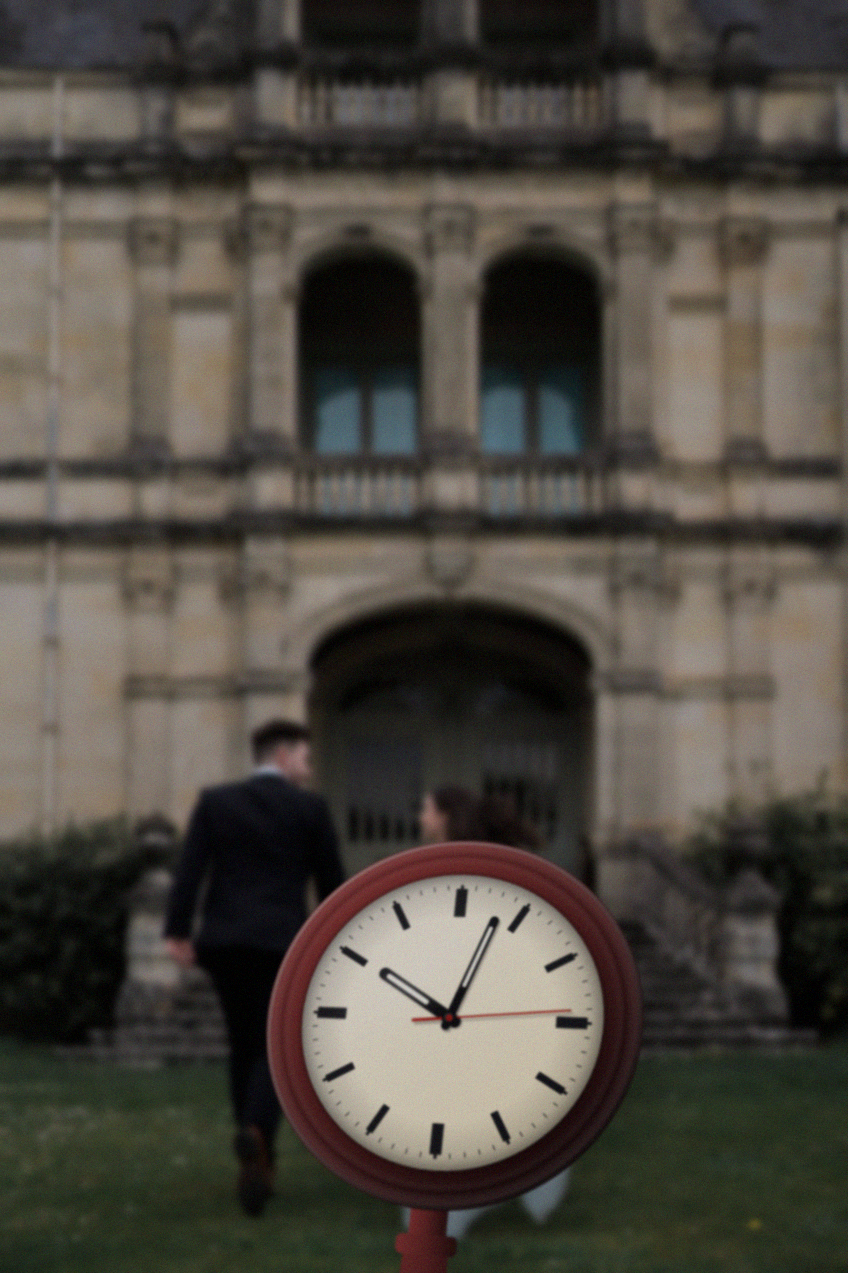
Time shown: 10:03:14
